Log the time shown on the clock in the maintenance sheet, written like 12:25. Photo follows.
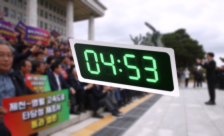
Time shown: 4:53
